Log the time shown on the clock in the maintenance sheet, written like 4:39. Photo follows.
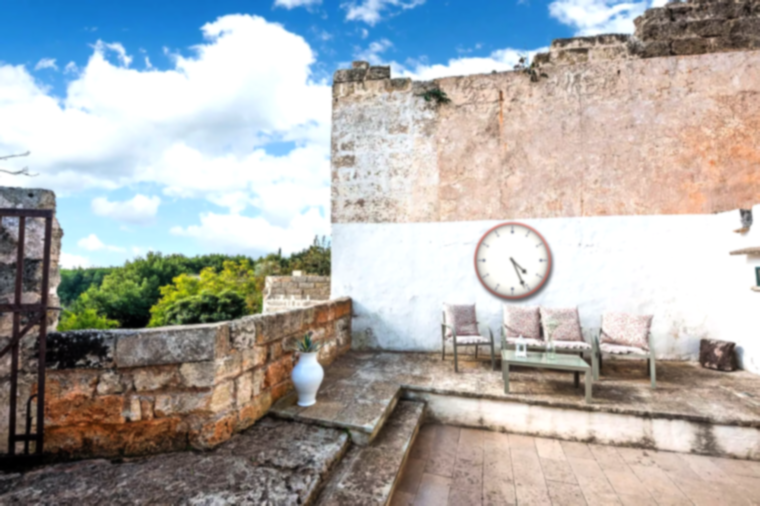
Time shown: 4:26
